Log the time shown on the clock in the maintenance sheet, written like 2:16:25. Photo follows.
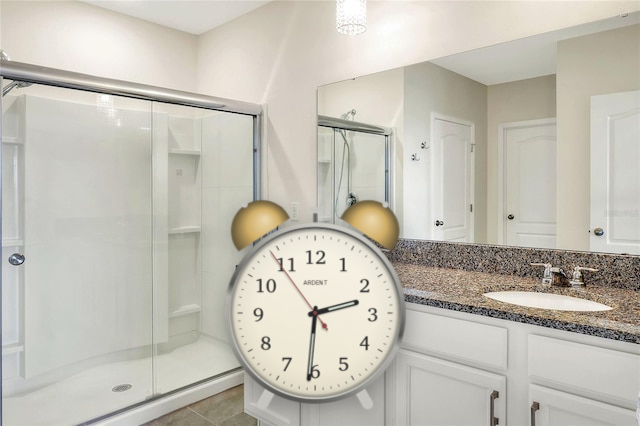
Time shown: 2:30:54
